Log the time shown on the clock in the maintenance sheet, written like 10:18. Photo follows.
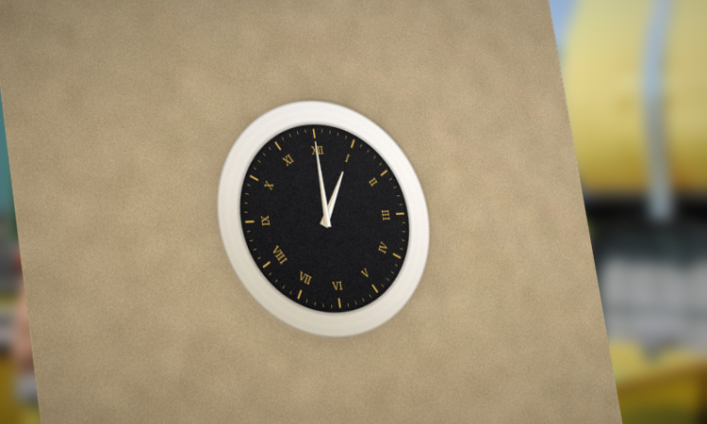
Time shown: 1:00
